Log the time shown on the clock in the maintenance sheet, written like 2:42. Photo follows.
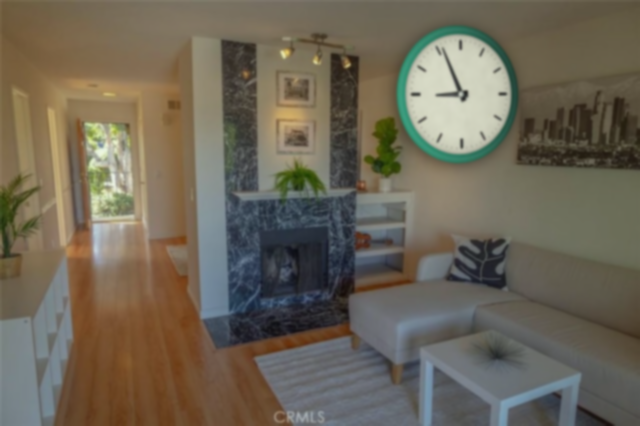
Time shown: 8:56
